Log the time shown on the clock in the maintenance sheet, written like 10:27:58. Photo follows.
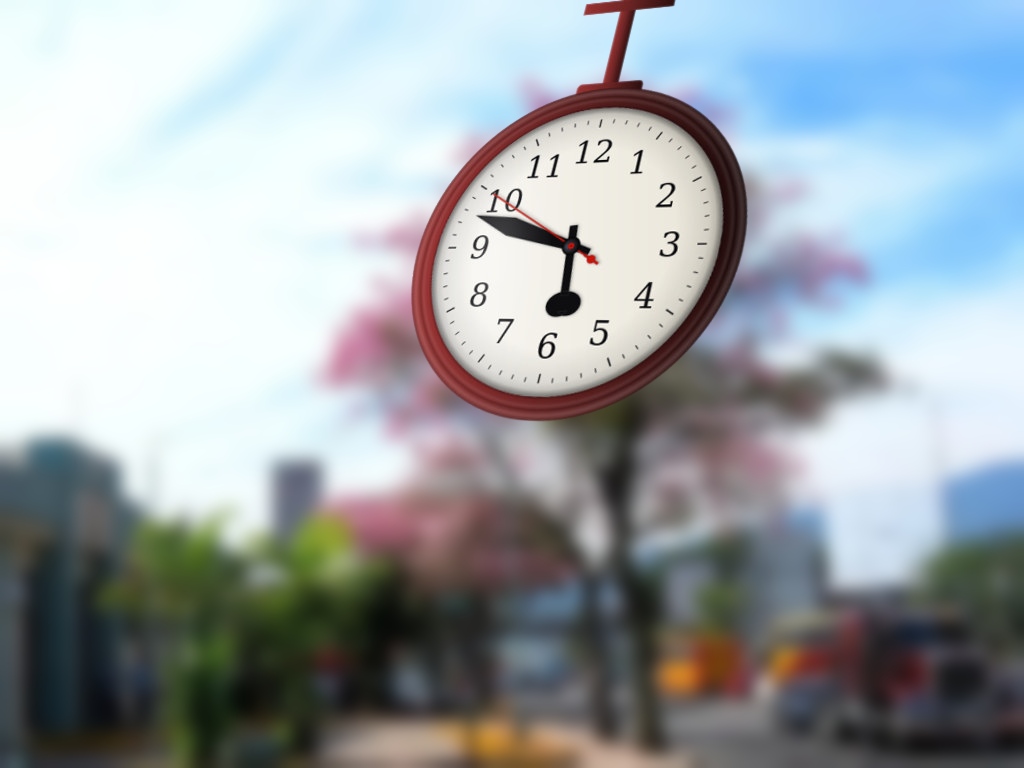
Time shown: 5:47:50
